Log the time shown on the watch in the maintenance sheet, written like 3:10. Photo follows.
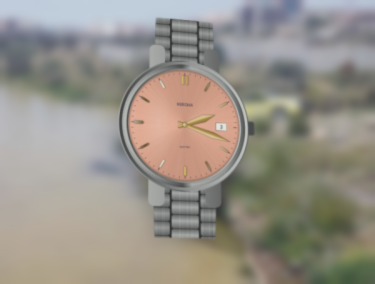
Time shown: 2:18
